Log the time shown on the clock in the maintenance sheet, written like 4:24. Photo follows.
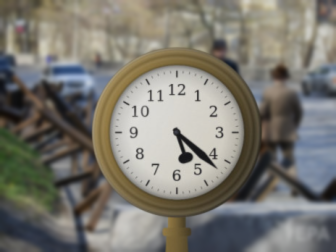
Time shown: 5:22
